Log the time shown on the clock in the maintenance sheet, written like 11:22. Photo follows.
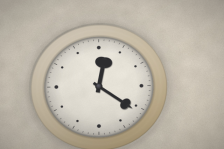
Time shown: 12:21
